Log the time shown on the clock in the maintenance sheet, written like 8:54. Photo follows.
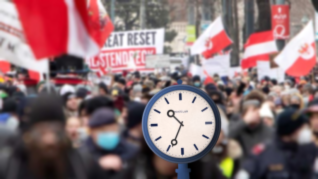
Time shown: 10:34
